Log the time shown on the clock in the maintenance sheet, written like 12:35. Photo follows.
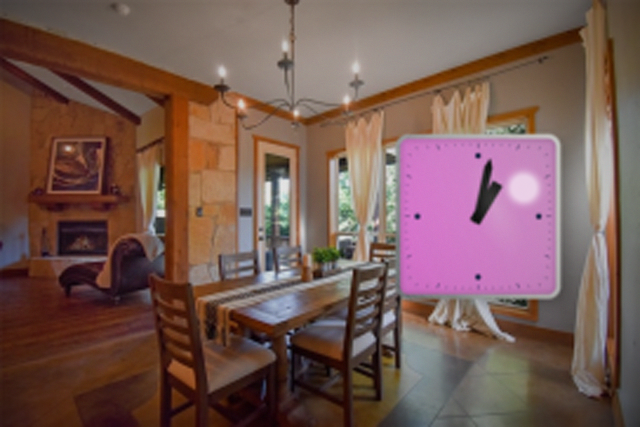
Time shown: 1:02
